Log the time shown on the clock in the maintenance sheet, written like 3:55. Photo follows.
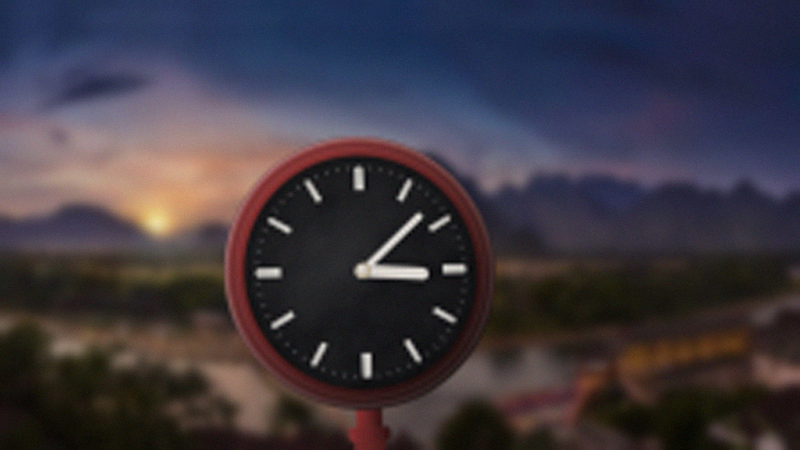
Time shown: 3:08
